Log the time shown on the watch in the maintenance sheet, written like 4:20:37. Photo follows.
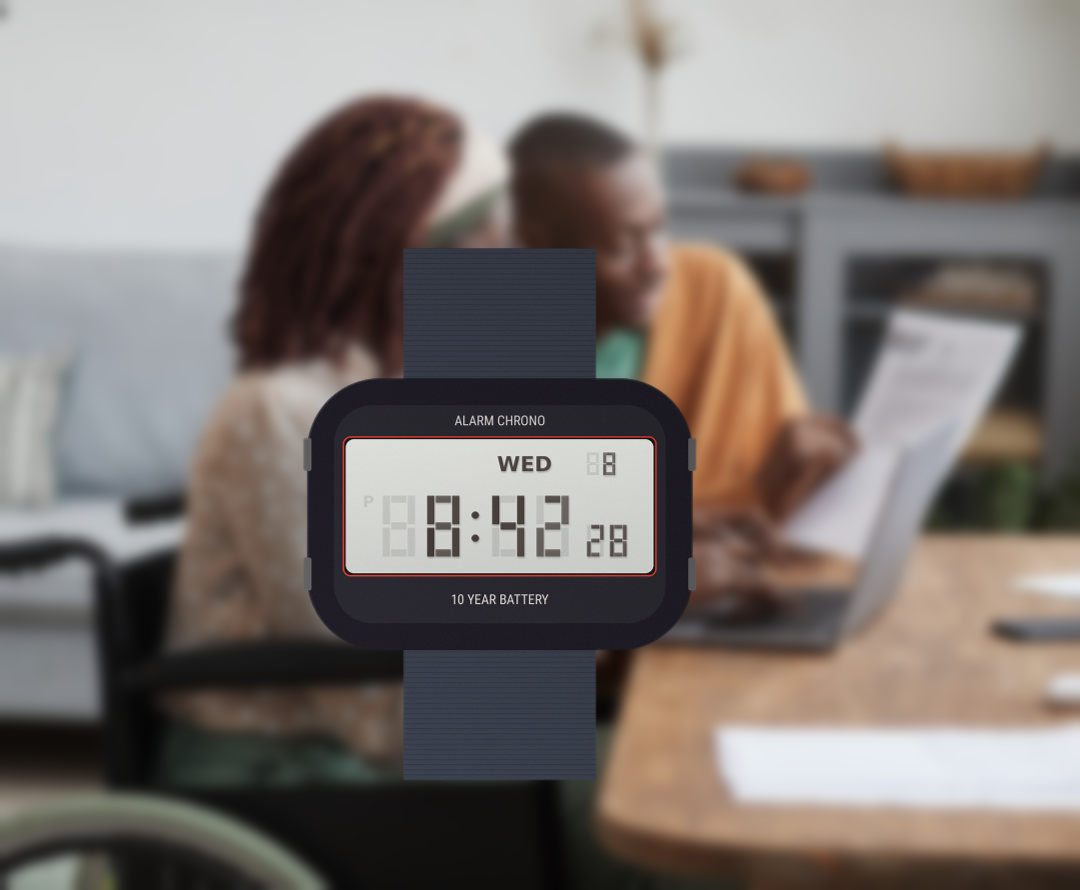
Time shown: 8:42:28
